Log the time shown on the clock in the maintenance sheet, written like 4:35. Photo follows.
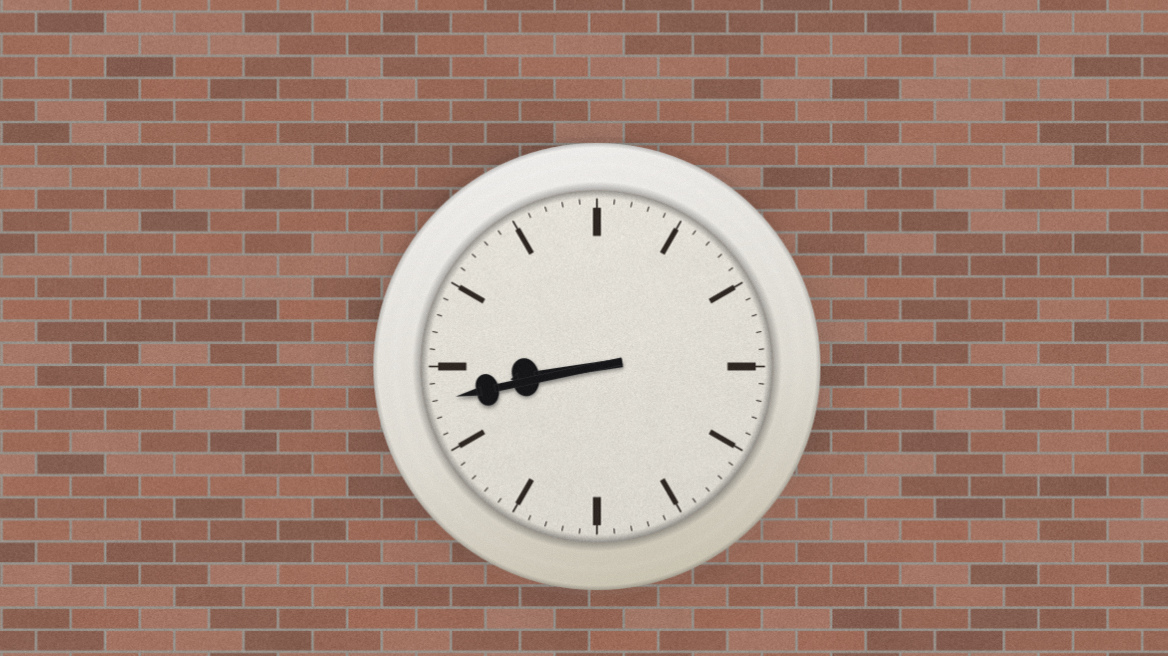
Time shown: 8:43
